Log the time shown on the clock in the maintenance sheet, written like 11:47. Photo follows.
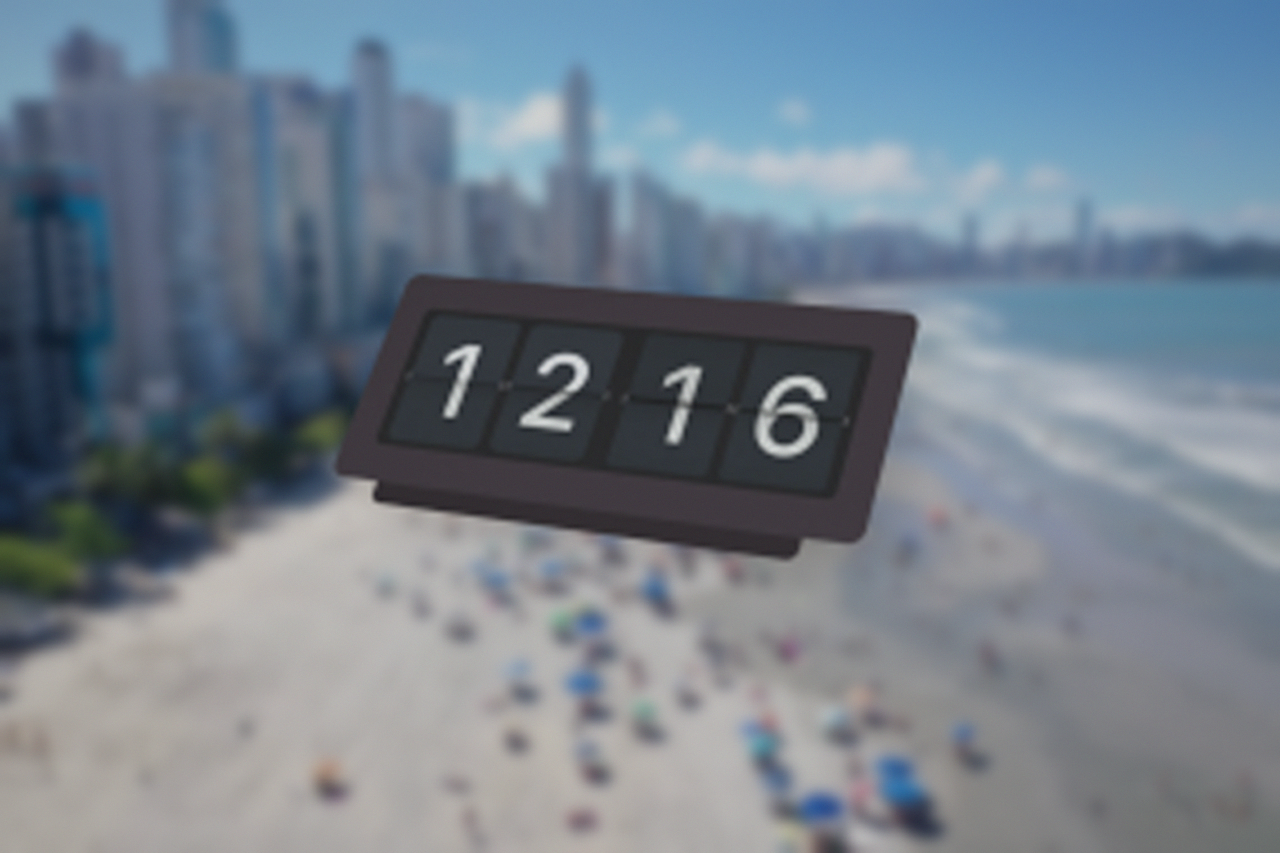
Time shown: 12:16
